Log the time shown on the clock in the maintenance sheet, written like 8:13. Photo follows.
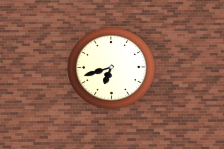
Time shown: 6:42
